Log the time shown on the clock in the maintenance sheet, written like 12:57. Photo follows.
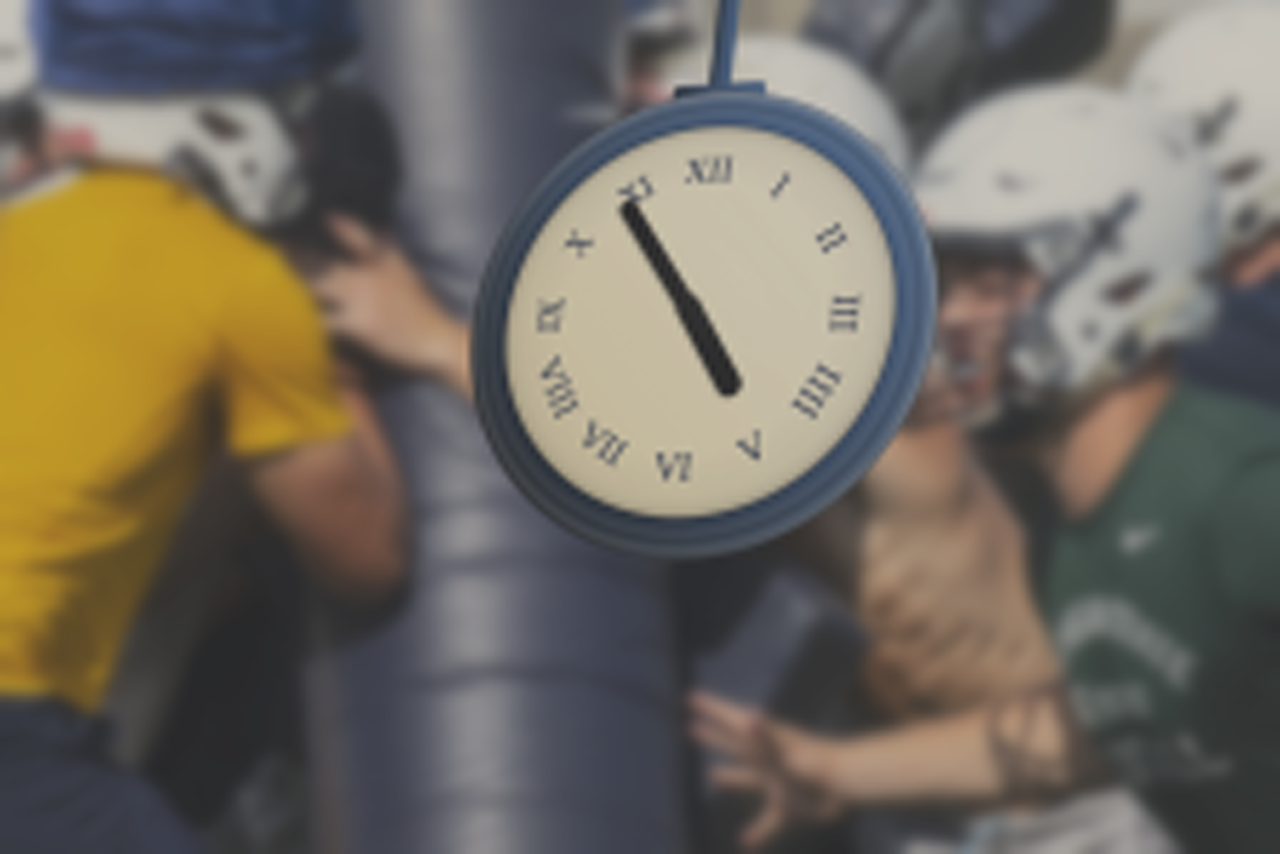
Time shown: 4:54
